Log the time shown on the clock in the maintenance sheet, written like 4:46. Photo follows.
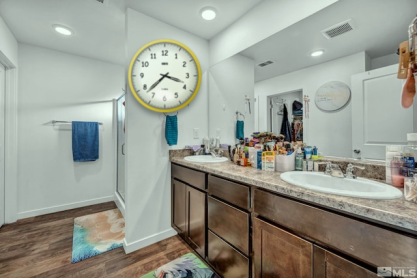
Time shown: 3:38
